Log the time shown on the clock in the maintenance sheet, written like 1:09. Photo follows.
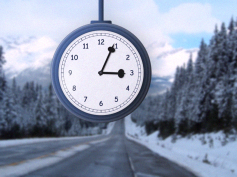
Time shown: 3:04
